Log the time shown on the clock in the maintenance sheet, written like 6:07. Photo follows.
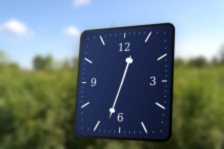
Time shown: 12:33
